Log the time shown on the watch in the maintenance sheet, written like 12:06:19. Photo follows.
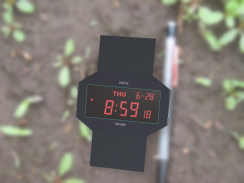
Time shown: 8:59:18
